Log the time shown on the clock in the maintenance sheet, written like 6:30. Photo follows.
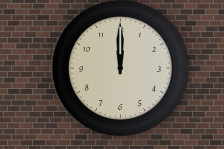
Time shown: 12:00
